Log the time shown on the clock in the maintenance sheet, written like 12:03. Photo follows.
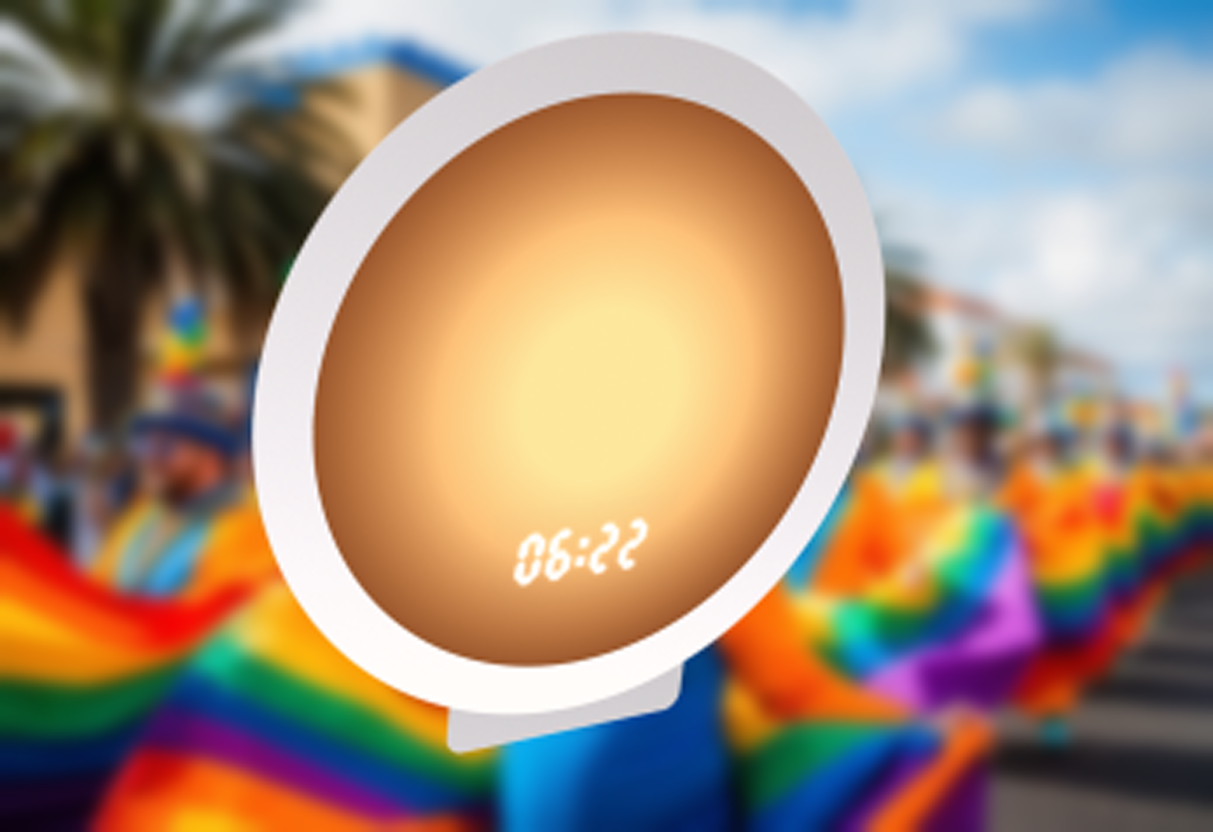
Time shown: 6:22
